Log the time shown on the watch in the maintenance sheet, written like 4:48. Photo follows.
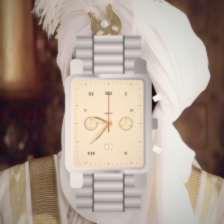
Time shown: 9:37
